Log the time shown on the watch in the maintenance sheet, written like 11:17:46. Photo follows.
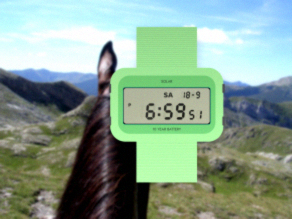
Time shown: 6:59:51
